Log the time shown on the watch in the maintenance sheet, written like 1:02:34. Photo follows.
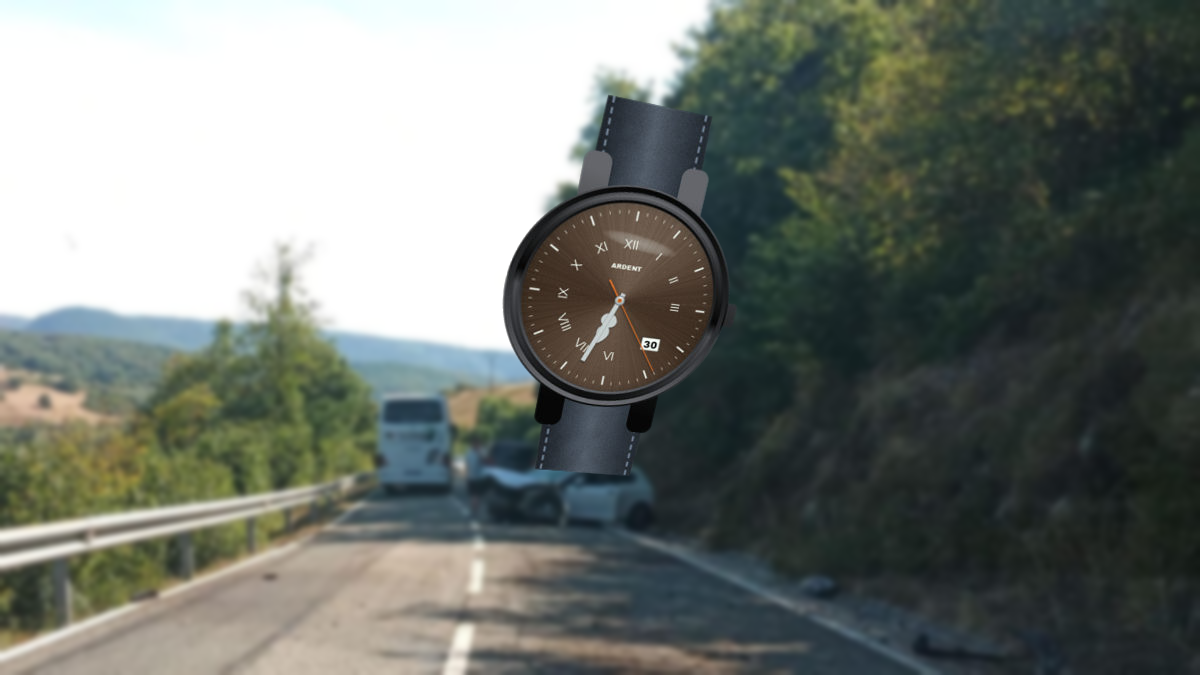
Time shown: 6:33:24
